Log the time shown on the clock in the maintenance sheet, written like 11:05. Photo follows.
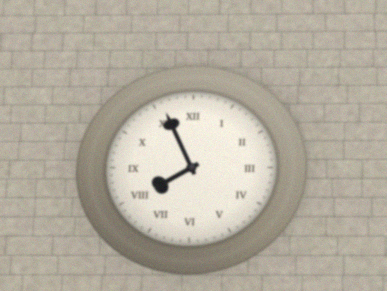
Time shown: 7:56
